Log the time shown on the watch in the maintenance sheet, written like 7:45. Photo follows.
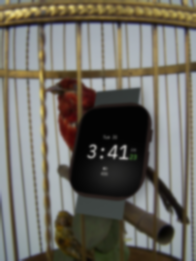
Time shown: 3:41
